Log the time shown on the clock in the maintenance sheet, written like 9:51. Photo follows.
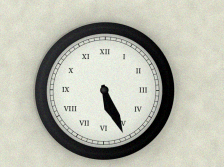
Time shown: 5:26
